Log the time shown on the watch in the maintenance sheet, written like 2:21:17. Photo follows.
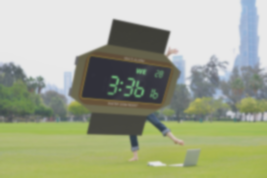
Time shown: 3:36:16
